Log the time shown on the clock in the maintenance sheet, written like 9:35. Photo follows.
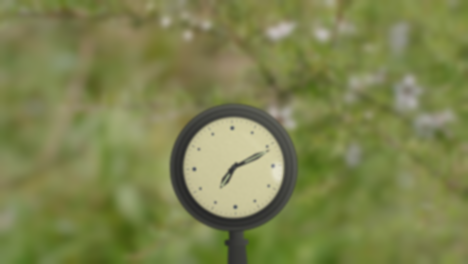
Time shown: 7:11
